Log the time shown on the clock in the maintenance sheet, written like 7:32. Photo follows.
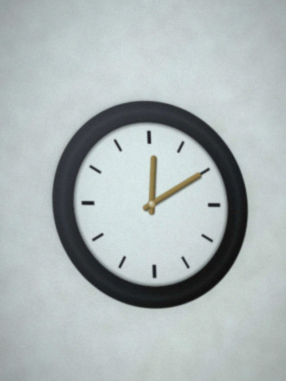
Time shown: 12:10
